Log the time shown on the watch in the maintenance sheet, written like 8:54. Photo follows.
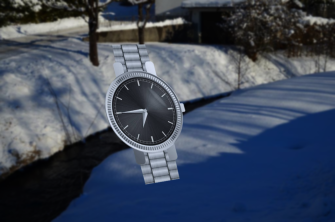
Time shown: 6:45
